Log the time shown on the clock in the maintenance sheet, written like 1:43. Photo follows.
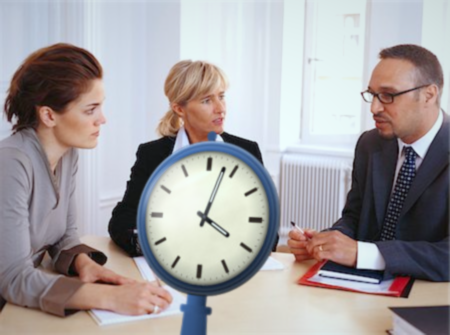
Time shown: 4:03
